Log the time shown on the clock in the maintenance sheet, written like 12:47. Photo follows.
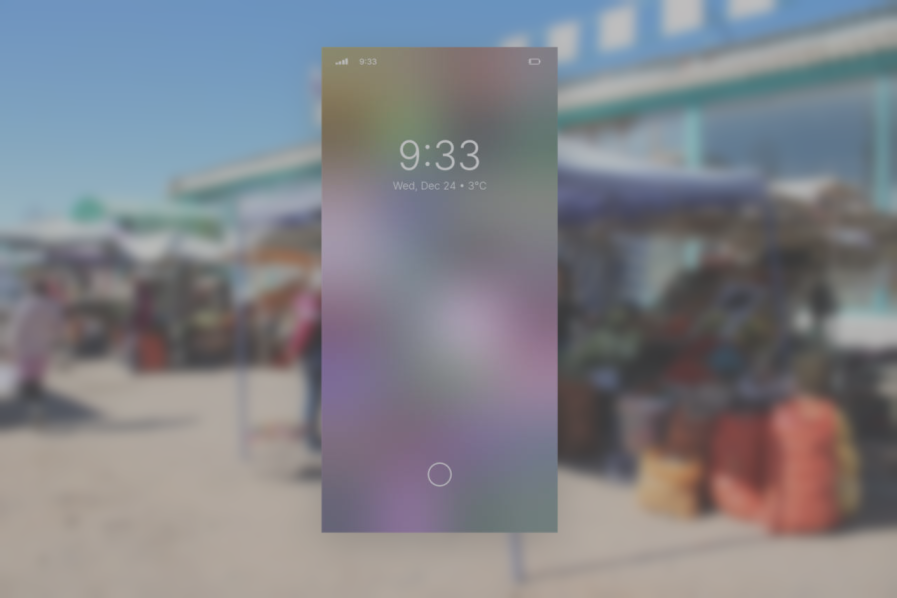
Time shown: 9:33
